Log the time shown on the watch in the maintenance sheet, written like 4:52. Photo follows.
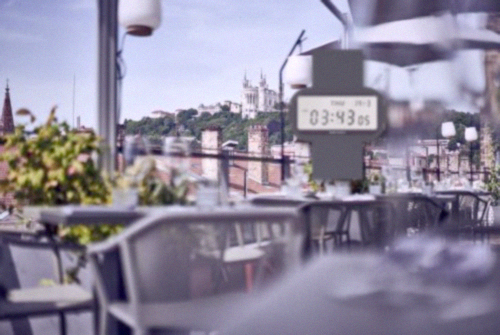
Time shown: 3:43
